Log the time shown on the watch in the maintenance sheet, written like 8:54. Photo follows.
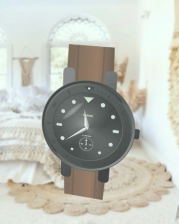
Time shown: 11:39
